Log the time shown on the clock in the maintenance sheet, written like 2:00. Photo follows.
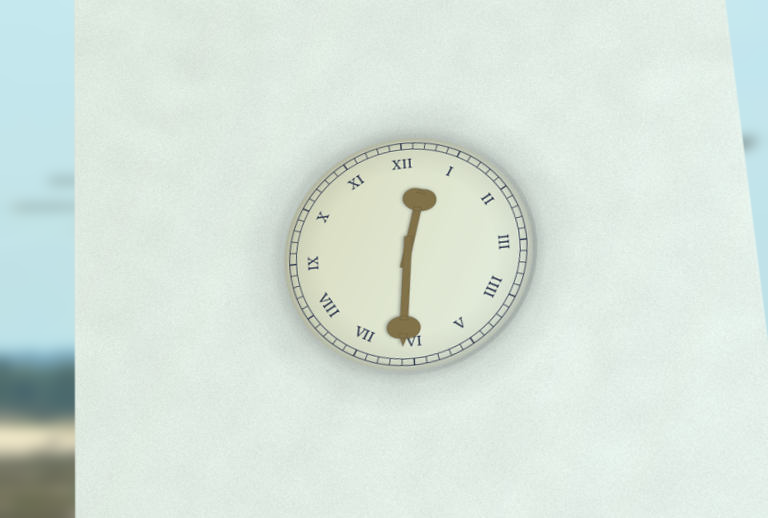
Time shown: 12:31
